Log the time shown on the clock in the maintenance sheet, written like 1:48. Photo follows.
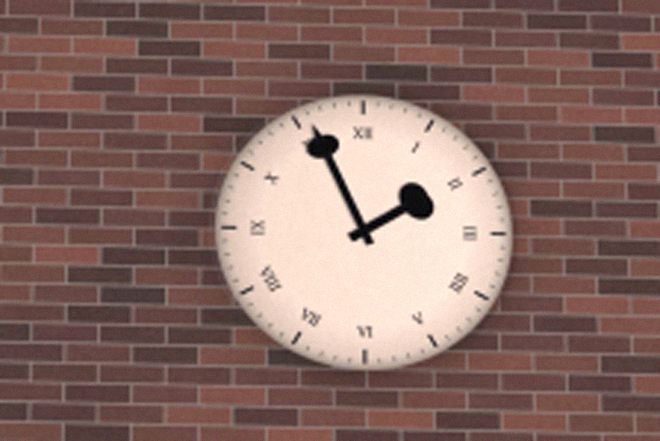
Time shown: 1:56
